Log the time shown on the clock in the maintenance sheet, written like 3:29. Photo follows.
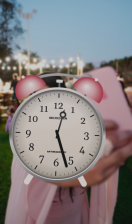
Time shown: 12:27
